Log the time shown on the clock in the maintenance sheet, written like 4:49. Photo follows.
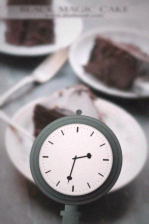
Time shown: 2:32
